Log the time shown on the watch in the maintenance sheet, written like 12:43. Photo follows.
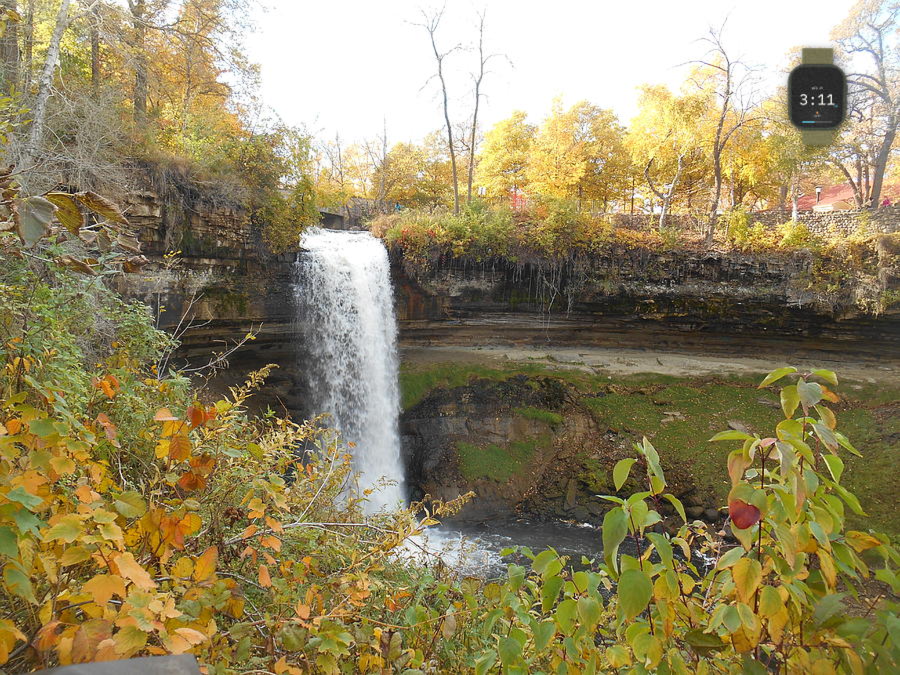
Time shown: 3:11
